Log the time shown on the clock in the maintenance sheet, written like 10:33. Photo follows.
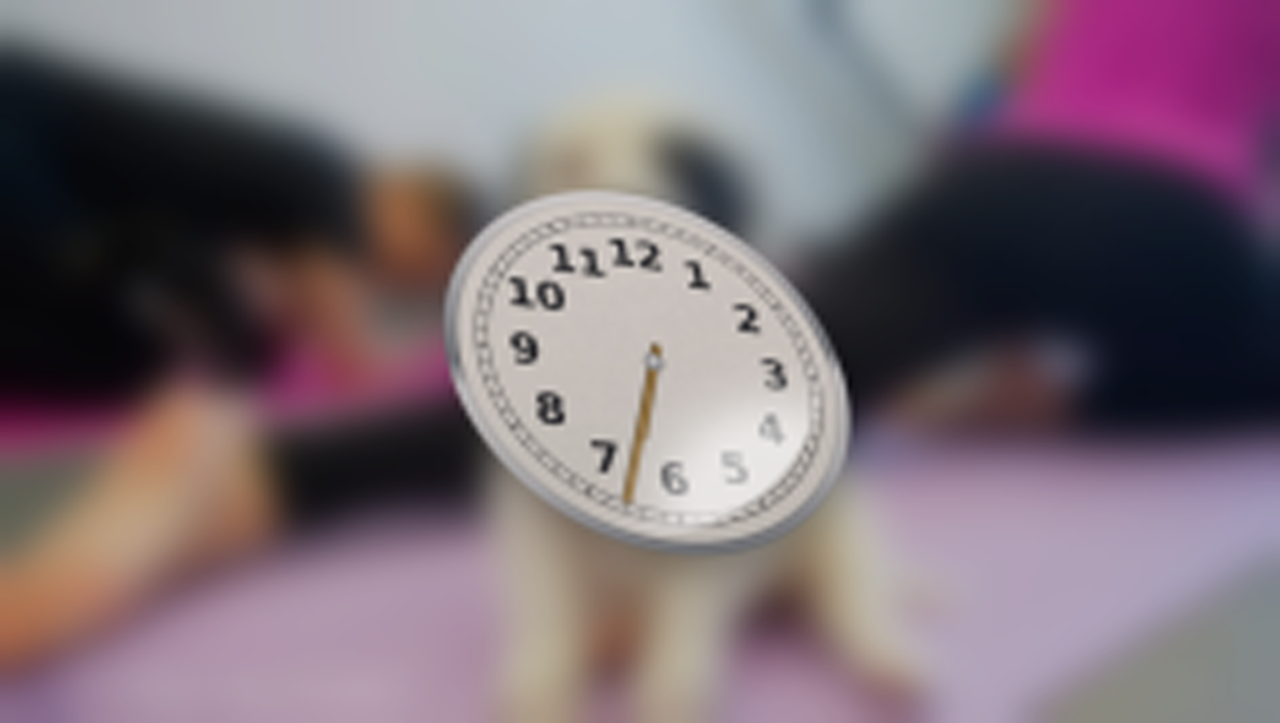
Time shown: 6:33
